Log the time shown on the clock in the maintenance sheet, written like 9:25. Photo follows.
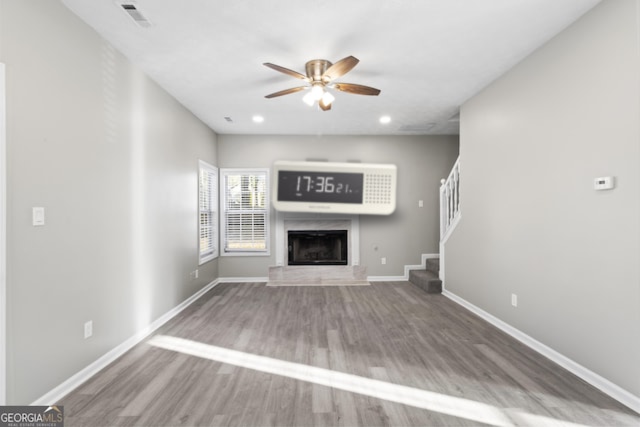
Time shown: 17:36
